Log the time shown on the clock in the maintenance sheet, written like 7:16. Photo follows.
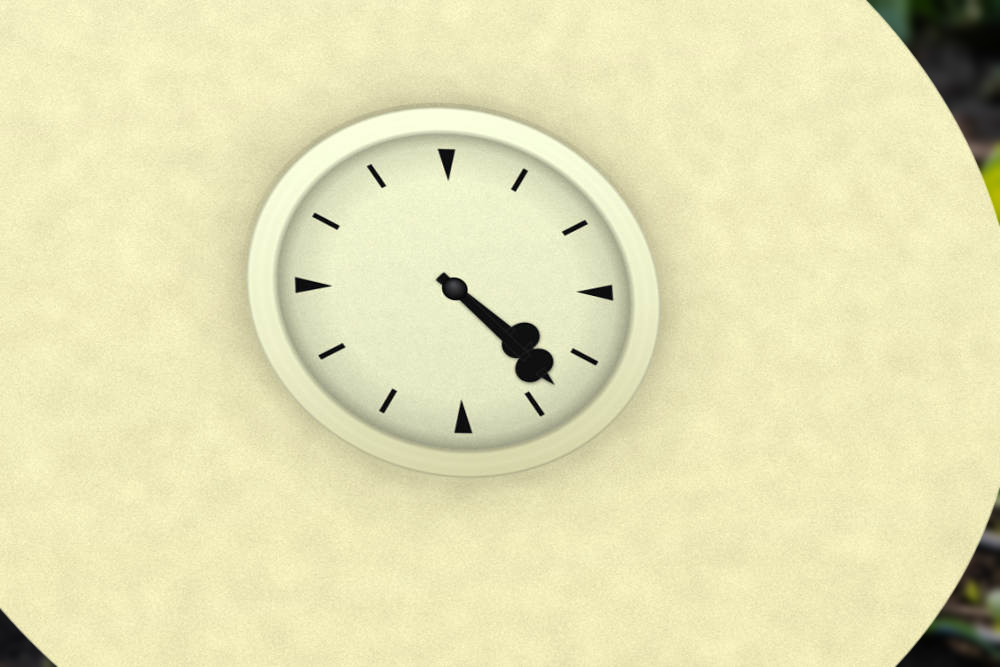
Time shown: 4:23
